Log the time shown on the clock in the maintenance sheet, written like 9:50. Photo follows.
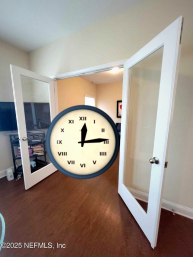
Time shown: 12:14
